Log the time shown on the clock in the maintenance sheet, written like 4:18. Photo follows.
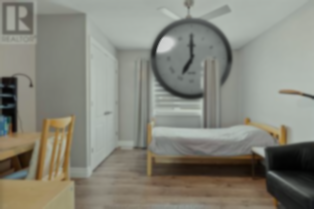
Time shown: 7:00
